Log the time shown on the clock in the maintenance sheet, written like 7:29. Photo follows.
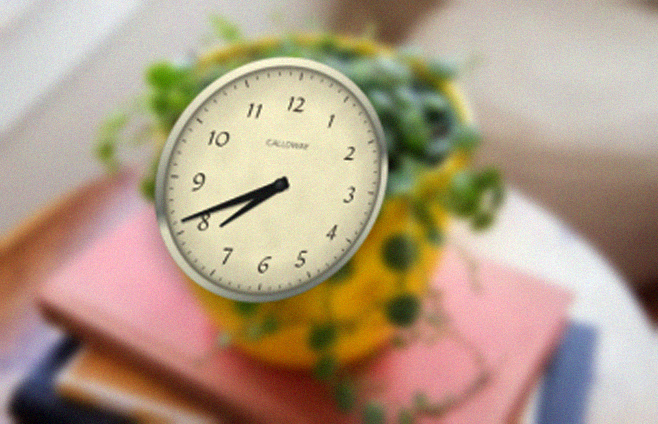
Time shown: 7:41
